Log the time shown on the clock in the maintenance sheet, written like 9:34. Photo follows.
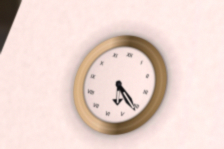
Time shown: 5:21
